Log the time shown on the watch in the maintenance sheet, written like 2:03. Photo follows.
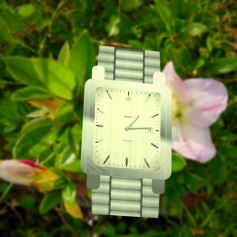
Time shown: 1:14
